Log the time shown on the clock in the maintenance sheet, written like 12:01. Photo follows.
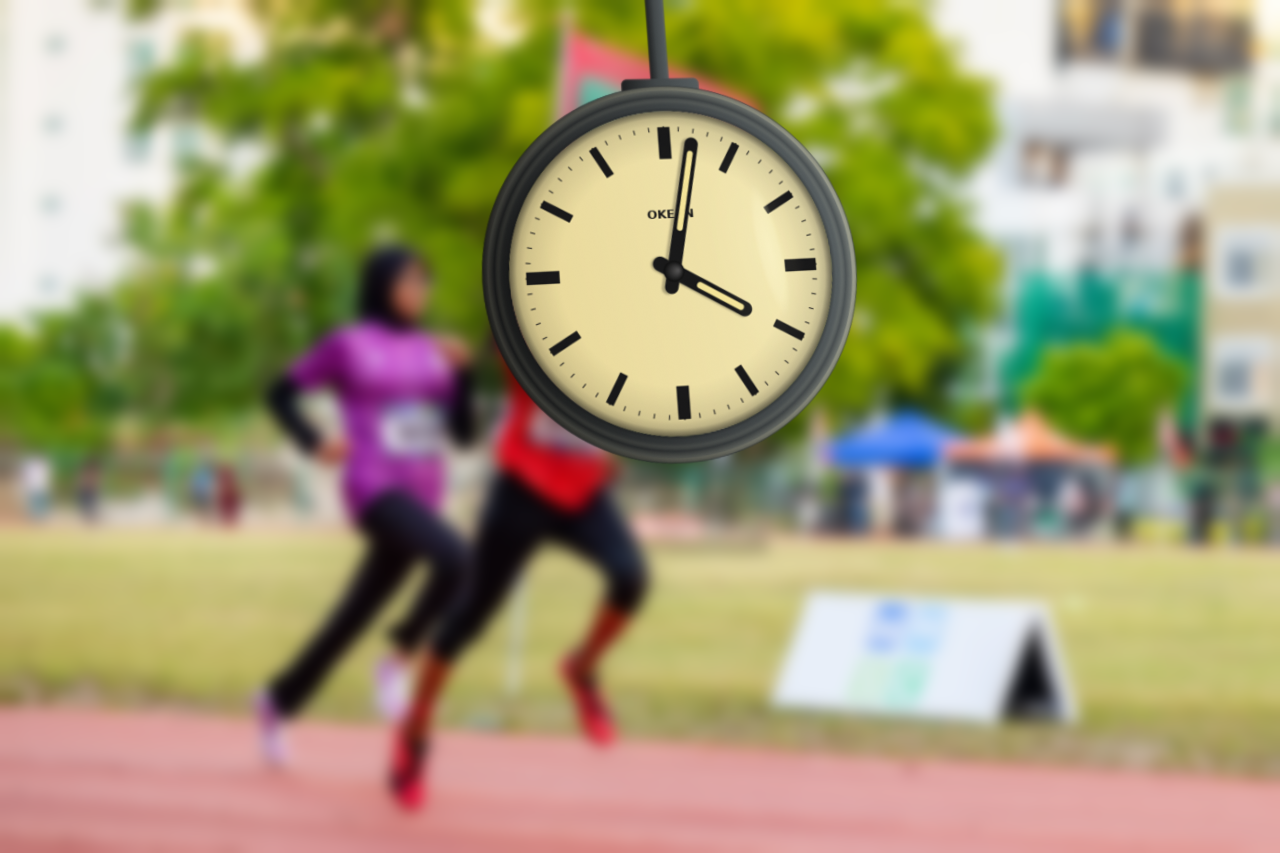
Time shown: 4:02
